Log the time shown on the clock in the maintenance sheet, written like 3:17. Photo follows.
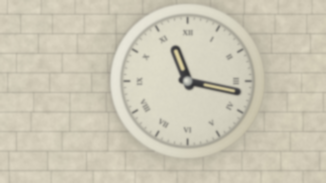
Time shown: 11:17
